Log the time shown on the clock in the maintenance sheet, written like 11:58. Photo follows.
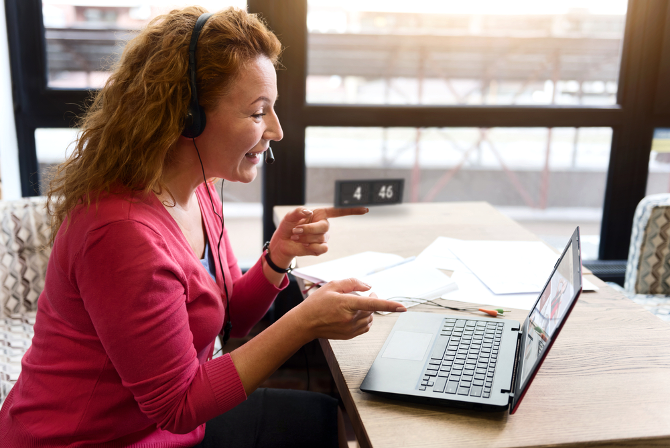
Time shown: 4:46
